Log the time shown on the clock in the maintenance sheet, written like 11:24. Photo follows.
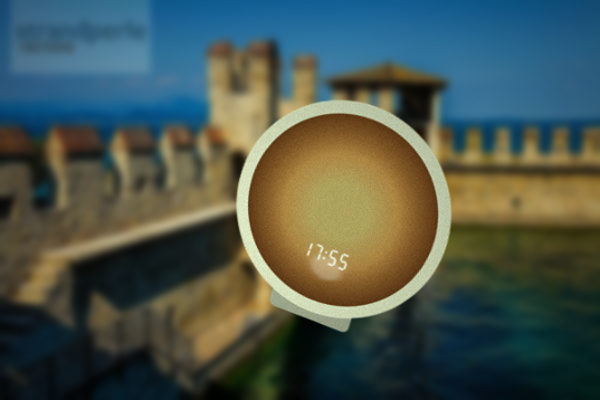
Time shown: 17:55
